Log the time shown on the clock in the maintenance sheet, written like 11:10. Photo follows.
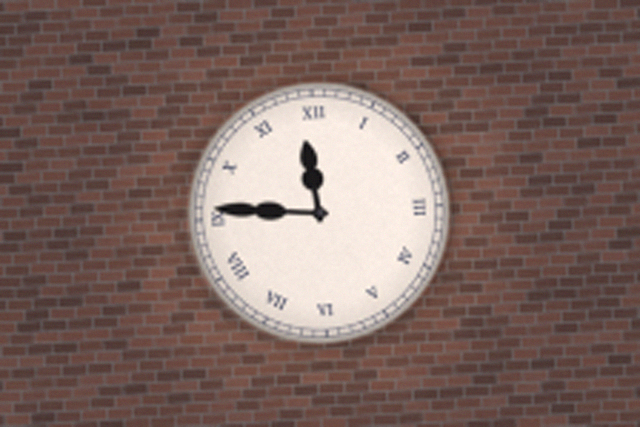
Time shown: 11:46
